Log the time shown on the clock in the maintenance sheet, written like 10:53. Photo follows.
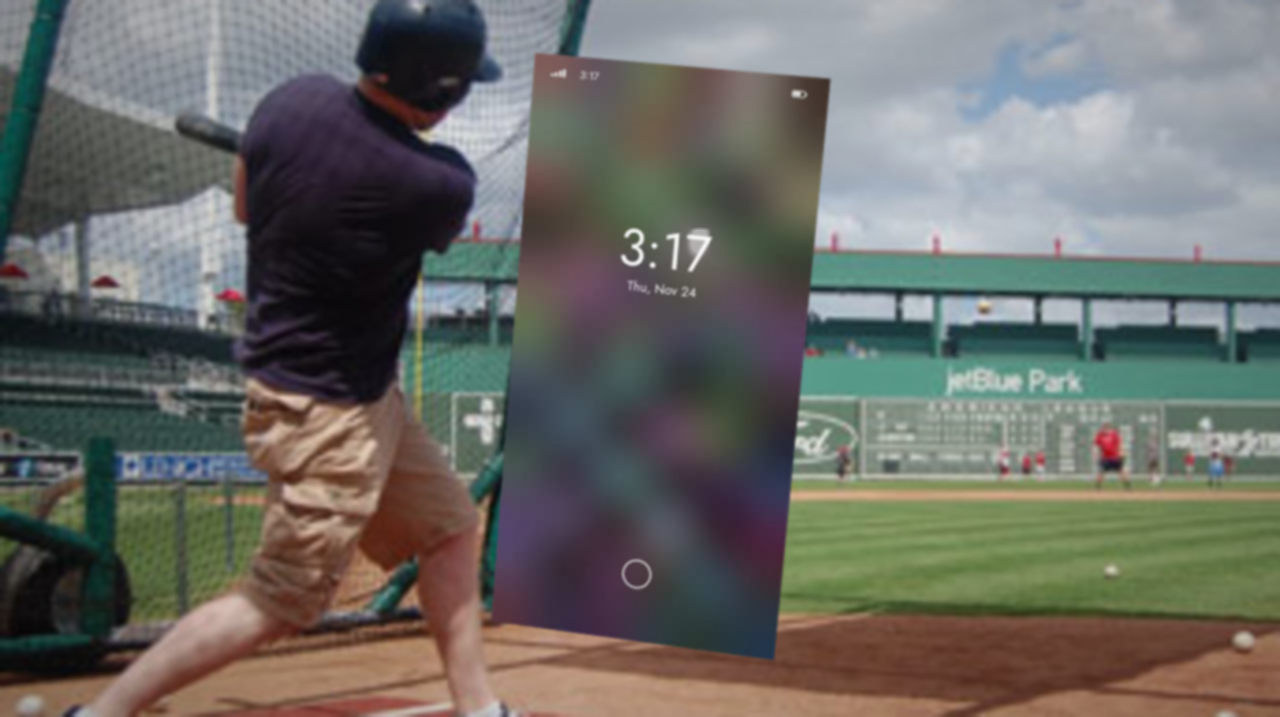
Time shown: 3:17
